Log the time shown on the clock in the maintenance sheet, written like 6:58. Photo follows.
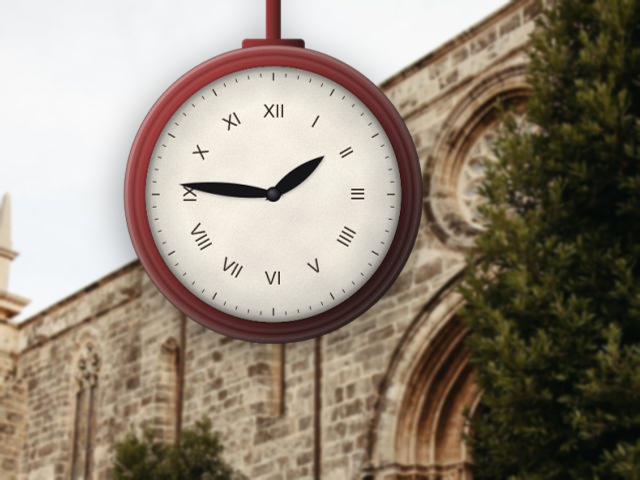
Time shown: 1:46
